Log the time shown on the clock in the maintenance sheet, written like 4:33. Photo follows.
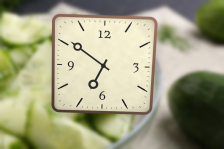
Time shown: 6:51
